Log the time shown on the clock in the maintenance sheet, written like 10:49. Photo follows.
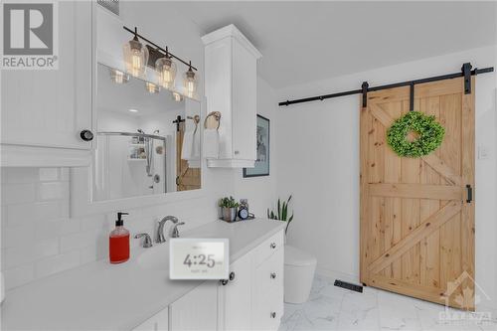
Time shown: 4:25
